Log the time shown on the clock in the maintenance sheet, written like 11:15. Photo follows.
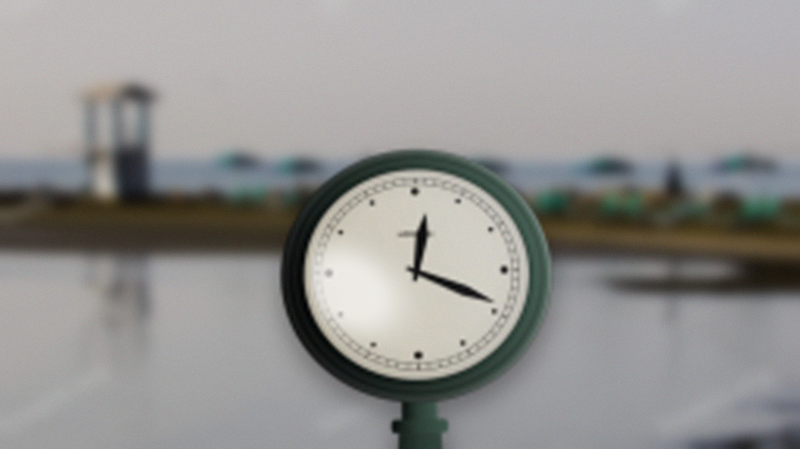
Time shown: 12:19
